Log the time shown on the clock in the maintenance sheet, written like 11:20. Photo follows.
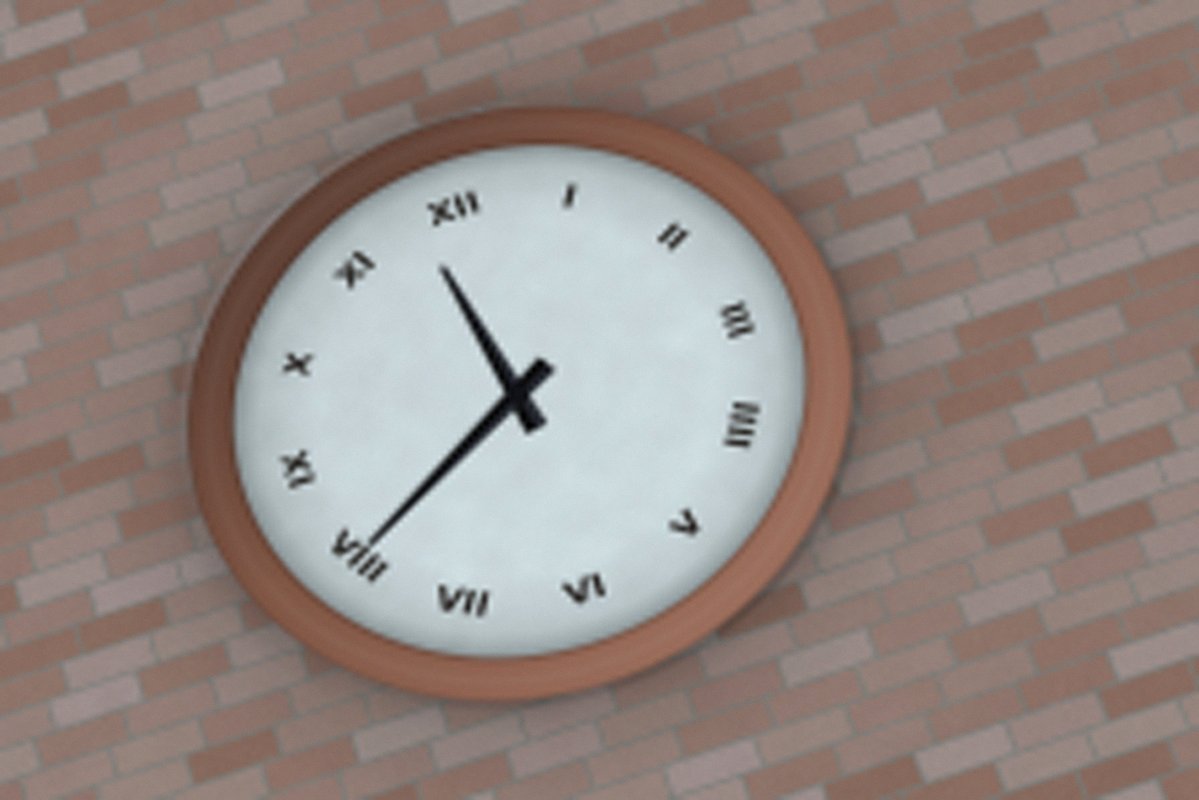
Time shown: 11:40
